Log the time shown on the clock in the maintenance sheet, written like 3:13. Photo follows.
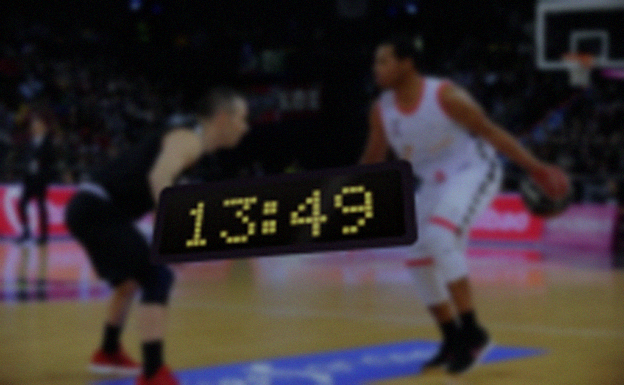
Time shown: 13:49
